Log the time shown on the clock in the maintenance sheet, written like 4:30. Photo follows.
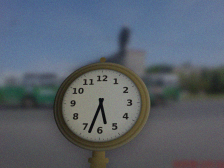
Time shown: 5:33
